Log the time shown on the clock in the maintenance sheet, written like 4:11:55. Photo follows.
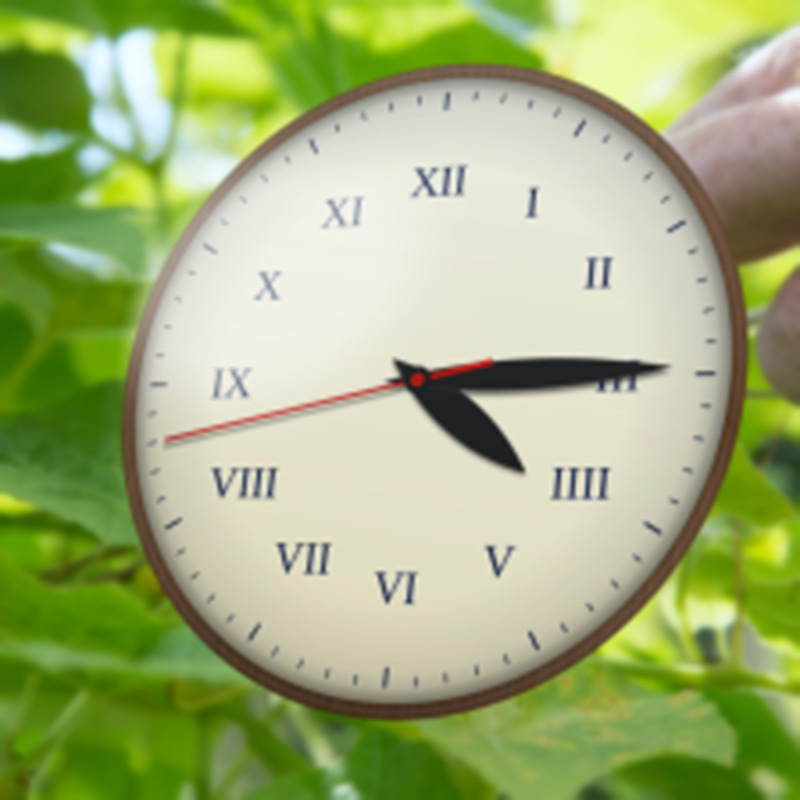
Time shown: 4:14:43
